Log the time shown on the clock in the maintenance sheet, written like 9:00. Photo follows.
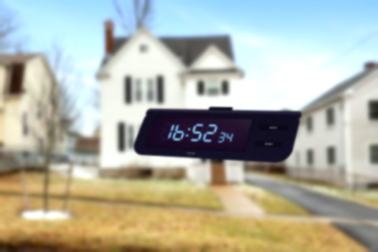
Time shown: 16:52
